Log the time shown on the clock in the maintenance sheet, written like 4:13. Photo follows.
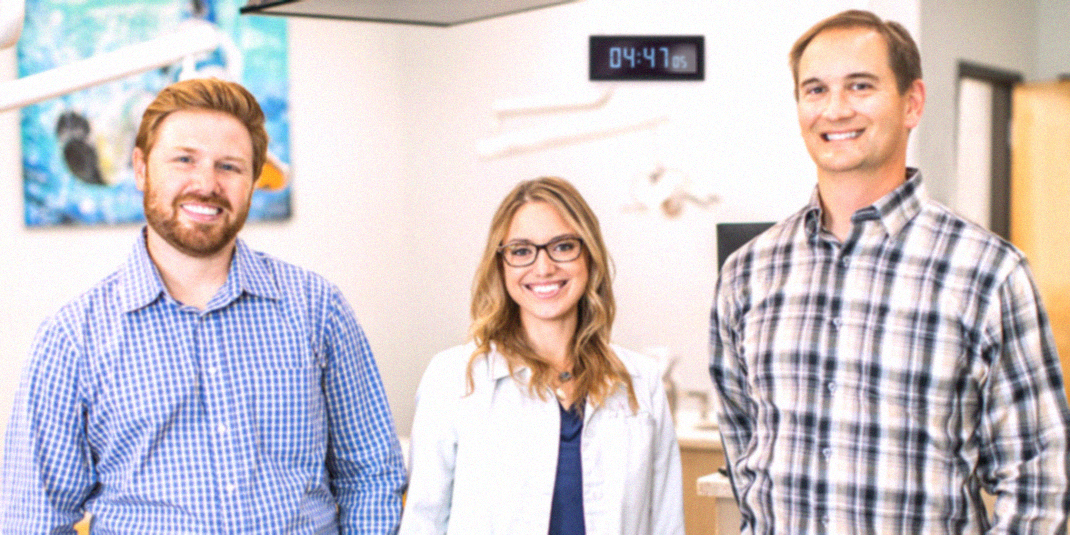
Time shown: 4:47
